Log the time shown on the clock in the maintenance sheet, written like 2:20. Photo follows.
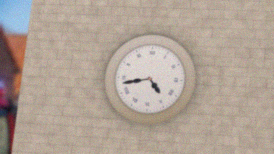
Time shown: 4:43
